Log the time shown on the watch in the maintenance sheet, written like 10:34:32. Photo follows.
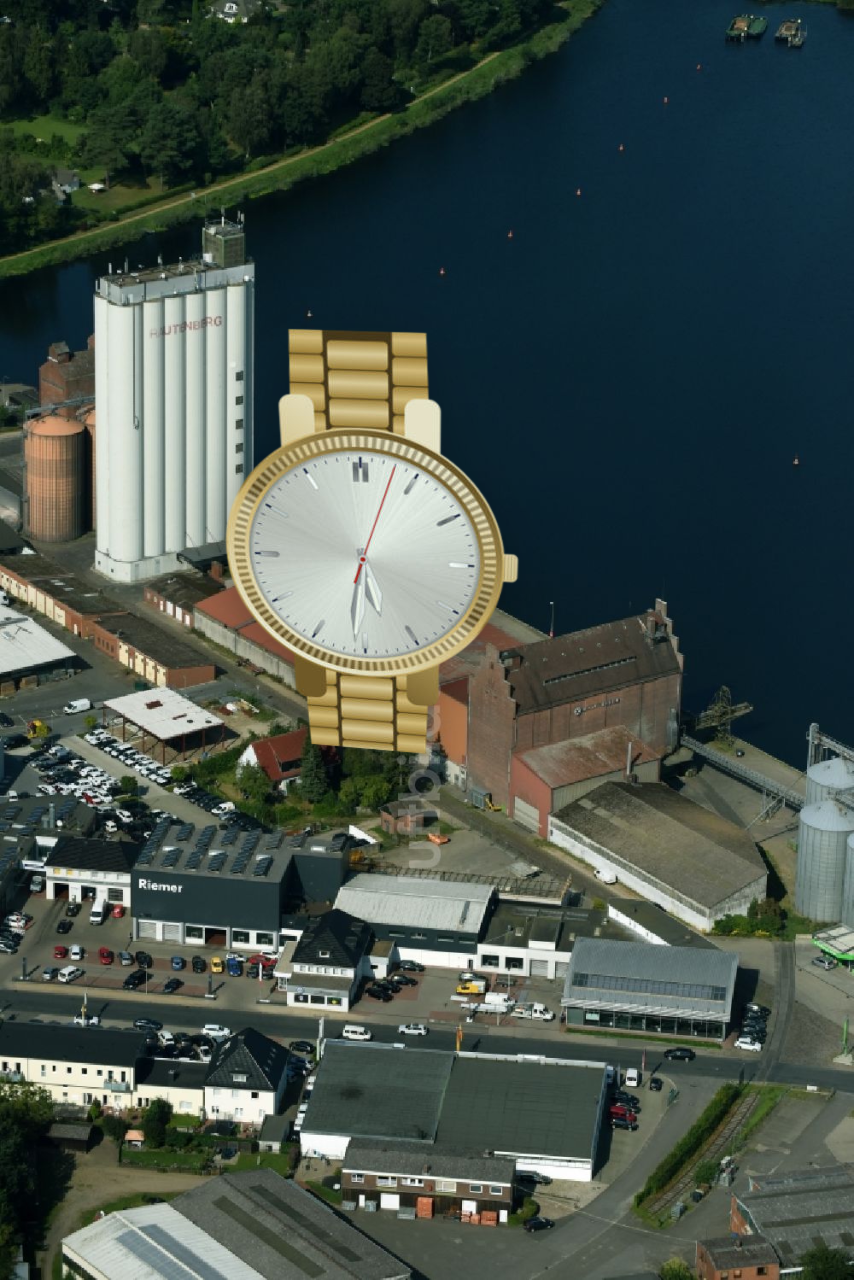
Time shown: 5:31:03
